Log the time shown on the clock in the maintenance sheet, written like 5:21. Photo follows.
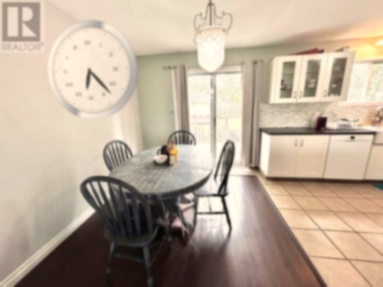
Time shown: 6:23
